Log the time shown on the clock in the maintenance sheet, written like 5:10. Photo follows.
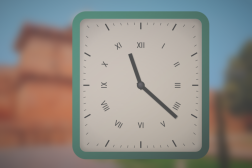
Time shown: 11:22
